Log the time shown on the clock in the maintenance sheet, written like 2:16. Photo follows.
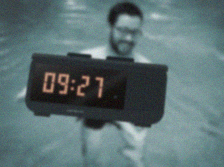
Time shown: 9:27
